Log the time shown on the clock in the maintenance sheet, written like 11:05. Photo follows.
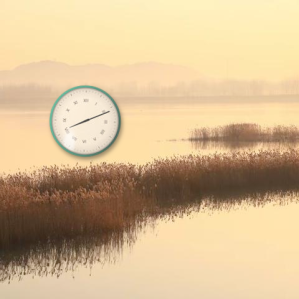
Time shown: 8:11
